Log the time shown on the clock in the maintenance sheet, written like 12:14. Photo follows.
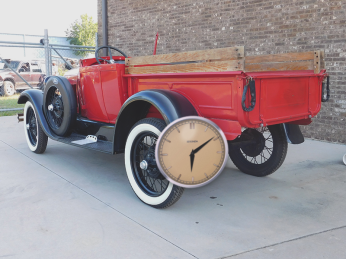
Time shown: 6:09
